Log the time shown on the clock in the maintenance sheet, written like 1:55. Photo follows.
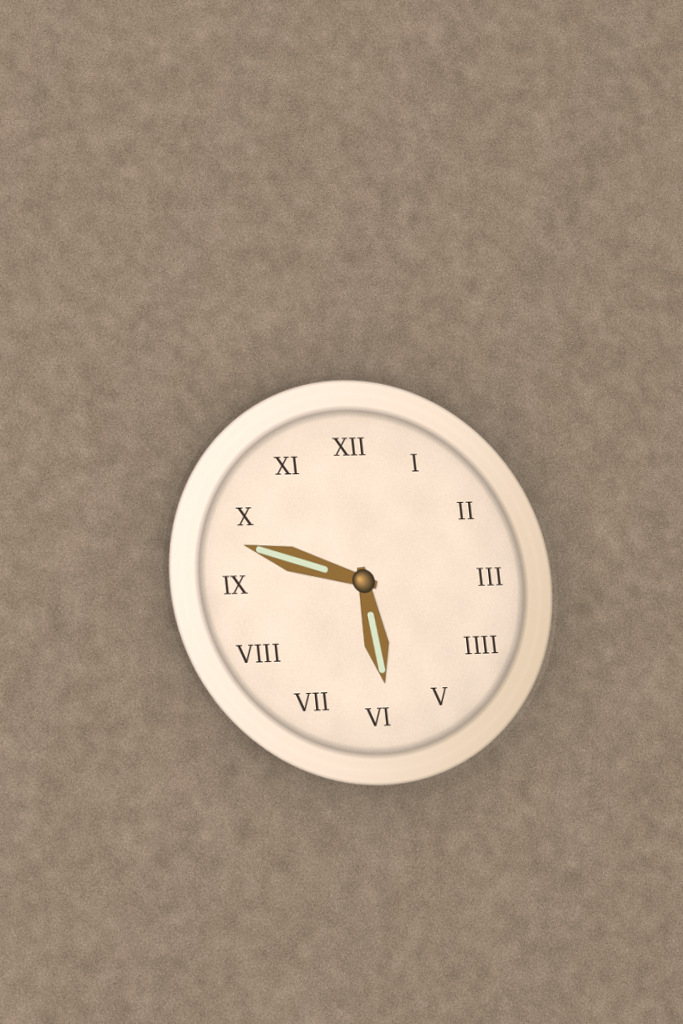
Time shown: 5:48
